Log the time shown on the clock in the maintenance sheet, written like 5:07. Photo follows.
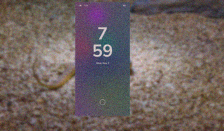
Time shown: 7:59
